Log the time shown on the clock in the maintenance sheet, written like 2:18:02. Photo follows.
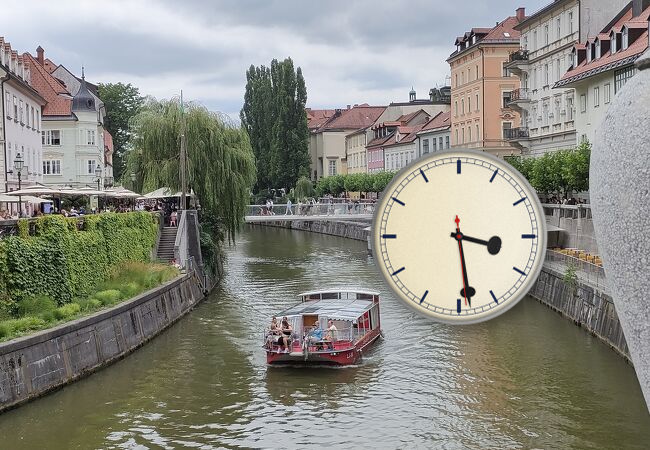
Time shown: 3:28:29
